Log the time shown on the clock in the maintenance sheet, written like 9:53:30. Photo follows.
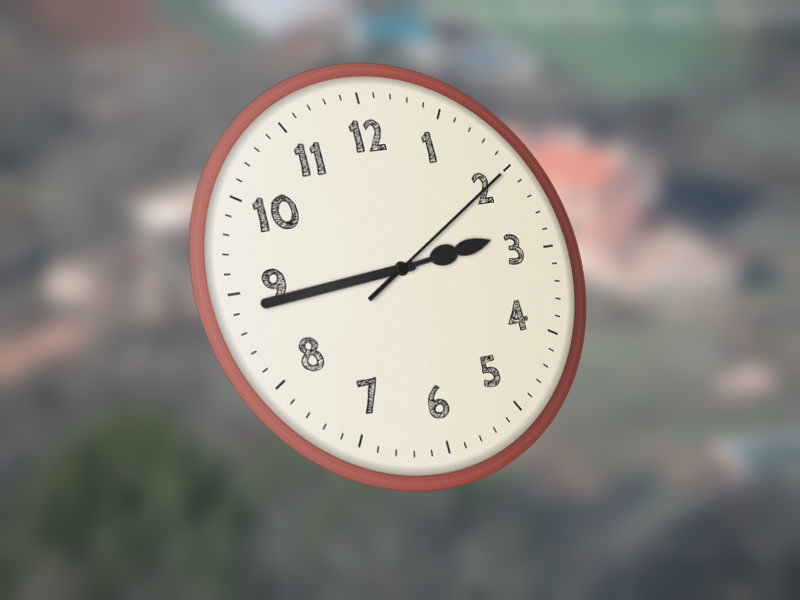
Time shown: 2:44:10
